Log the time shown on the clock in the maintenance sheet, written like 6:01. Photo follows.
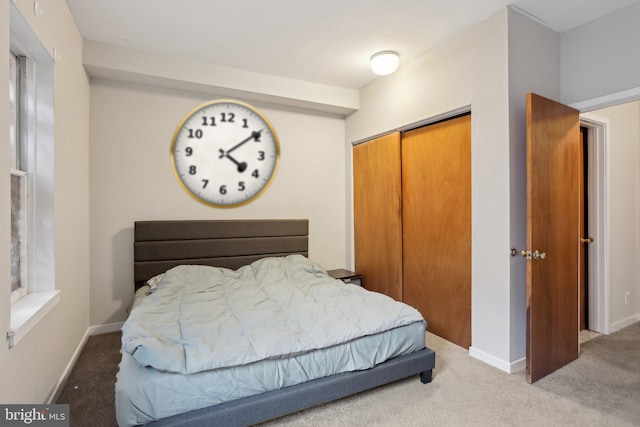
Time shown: 4:09
